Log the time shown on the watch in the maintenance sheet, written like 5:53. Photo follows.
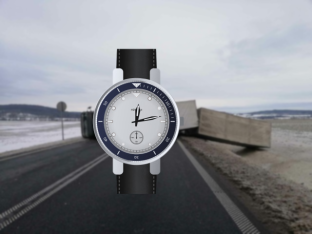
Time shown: 12:13
